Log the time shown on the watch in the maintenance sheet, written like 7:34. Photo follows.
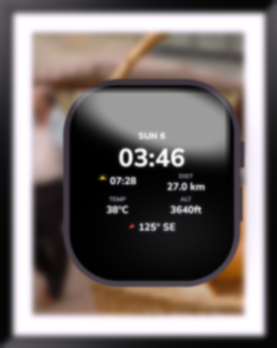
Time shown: 3:46
